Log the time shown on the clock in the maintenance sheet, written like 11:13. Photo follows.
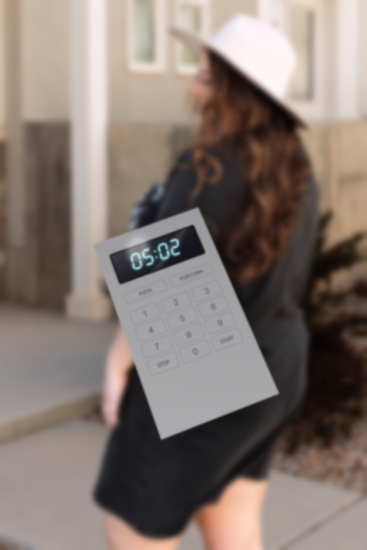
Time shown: 5:02
